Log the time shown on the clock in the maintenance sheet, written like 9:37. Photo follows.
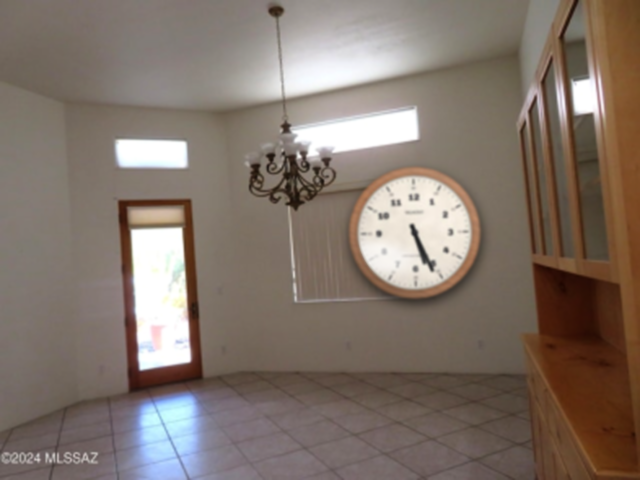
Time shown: 5:26
